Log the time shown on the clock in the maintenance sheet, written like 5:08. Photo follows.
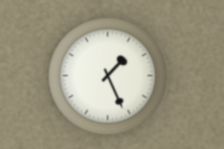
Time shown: 1:26
